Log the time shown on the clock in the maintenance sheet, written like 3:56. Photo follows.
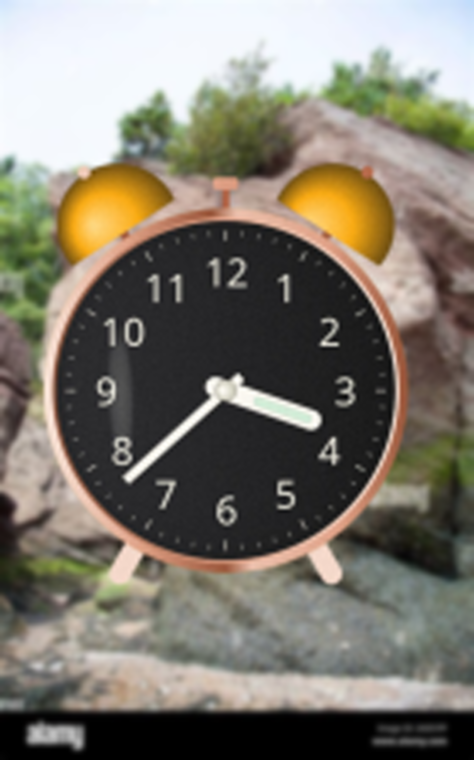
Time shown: 3:38
